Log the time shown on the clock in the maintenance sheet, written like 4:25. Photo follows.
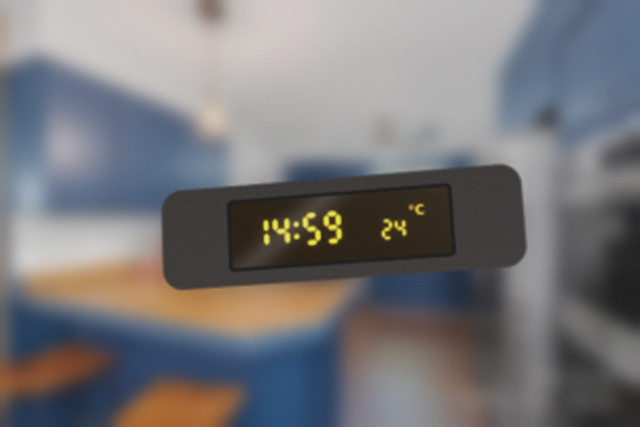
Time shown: 14:59
